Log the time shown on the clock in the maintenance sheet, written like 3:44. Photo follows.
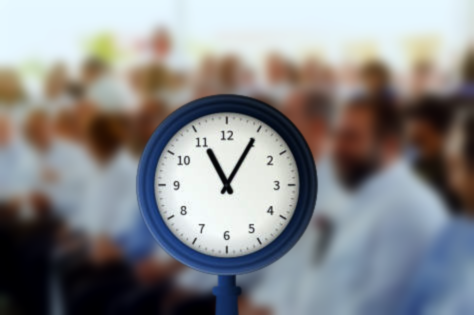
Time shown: 11:05
